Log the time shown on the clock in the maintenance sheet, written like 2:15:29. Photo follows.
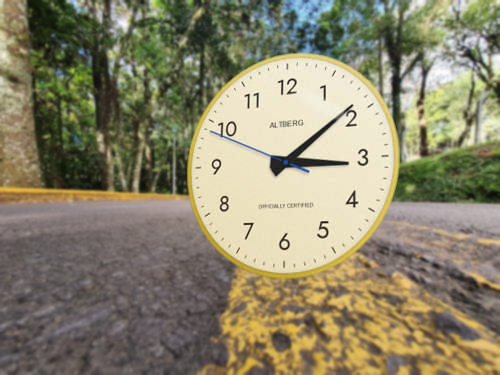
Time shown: 3:08:49
